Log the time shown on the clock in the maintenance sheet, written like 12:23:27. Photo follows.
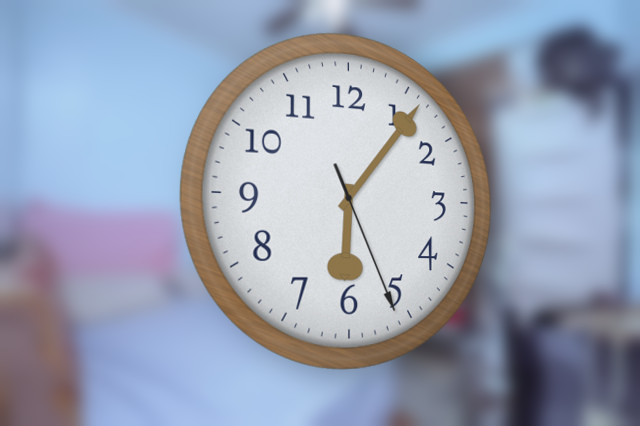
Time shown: 6:06:26
